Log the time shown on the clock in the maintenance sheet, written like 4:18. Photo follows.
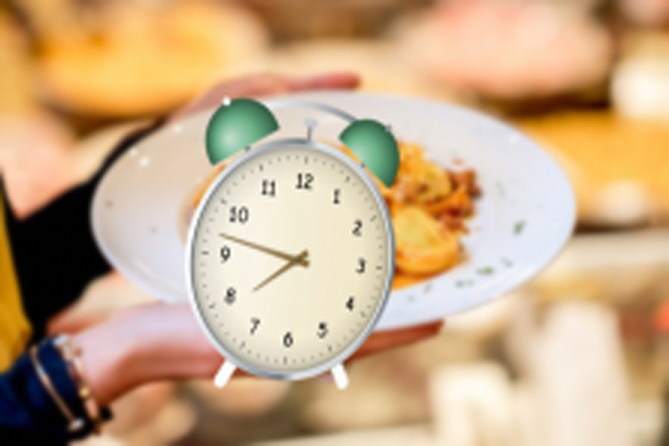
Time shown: 7:47
